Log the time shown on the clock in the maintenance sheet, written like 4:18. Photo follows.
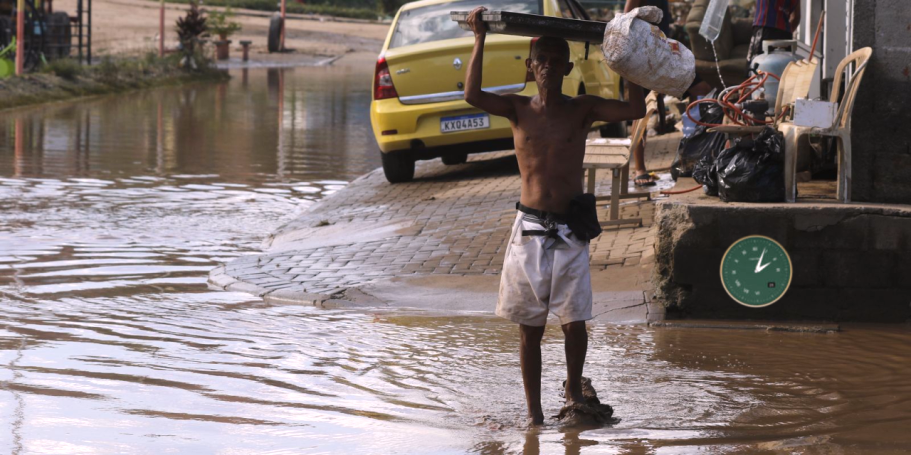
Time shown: 2:04
